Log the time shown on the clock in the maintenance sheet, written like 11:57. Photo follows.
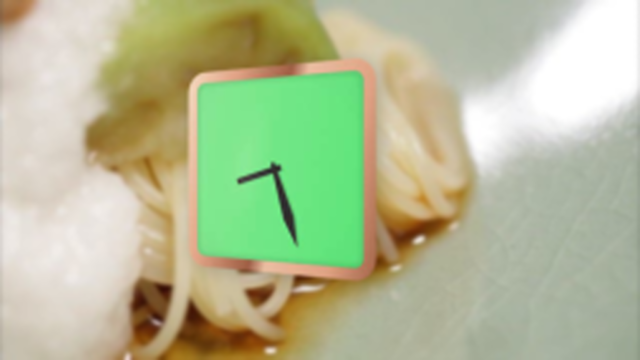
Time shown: 8:27
